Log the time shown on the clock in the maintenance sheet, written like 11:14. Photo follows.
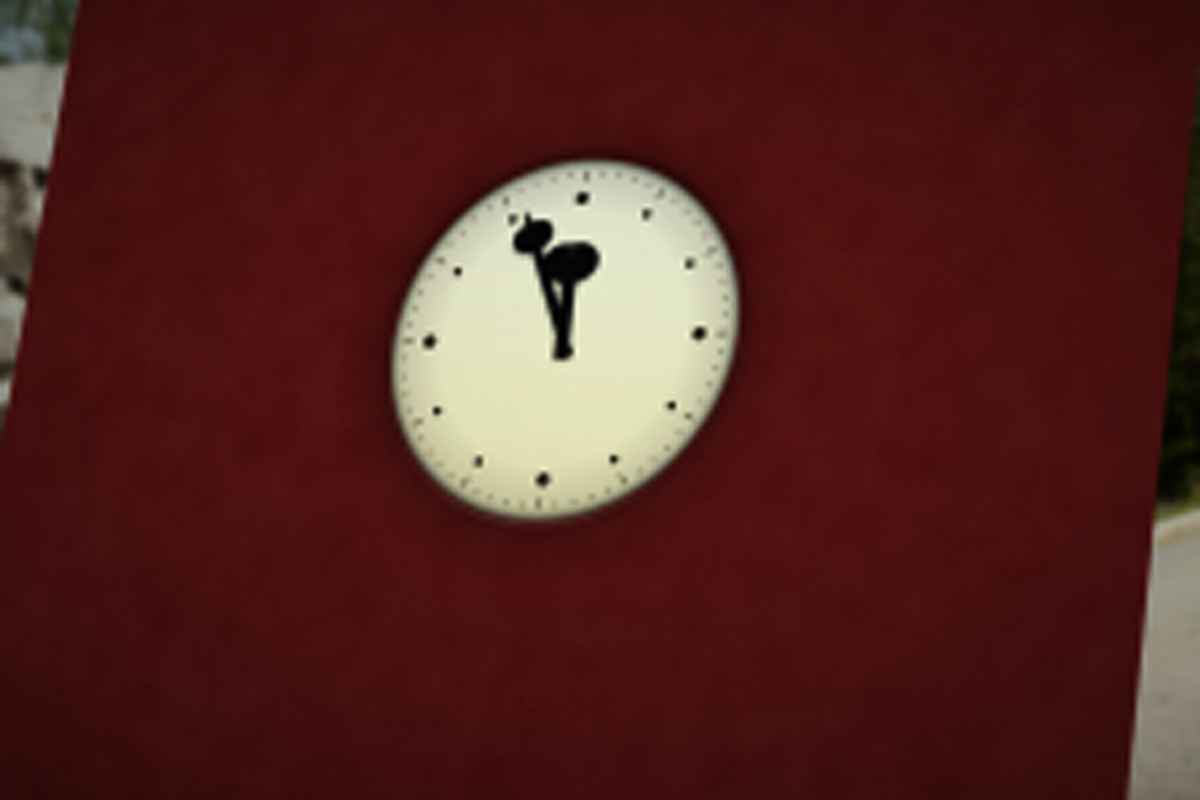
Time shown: 11:56
